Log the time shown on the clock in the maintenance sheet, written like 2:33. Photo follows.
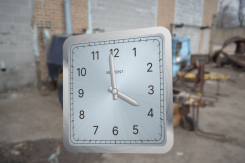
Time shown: 3:59
